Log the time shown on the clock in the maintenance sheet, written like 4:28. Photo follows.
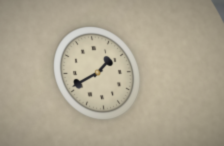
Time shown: 1:41
